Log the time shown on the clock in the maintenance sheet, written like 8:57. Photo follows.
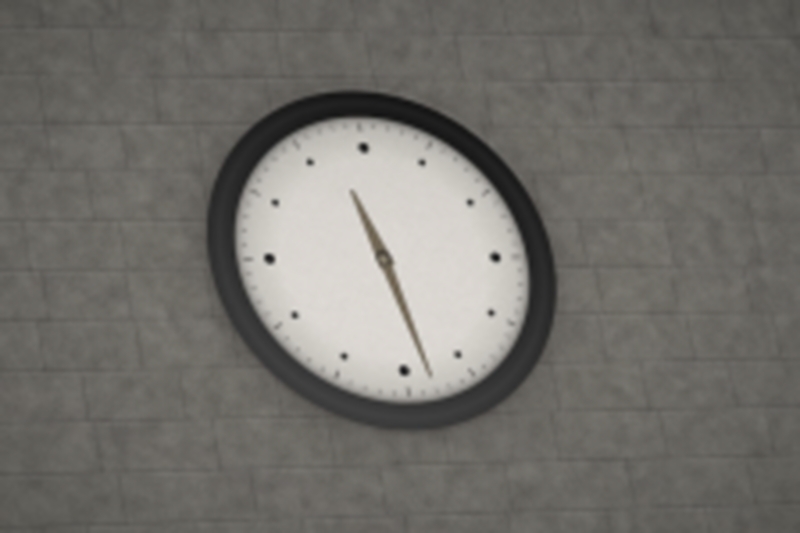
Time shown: 11:28
